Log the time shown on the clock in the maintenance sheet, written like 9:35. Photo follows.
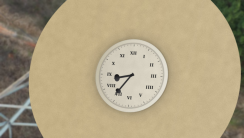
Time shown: 8:36
